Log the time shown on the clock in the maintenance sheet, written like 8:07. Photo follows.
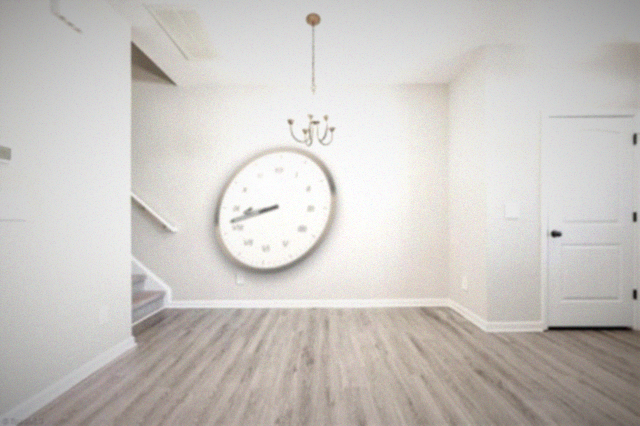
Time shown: 8:42
